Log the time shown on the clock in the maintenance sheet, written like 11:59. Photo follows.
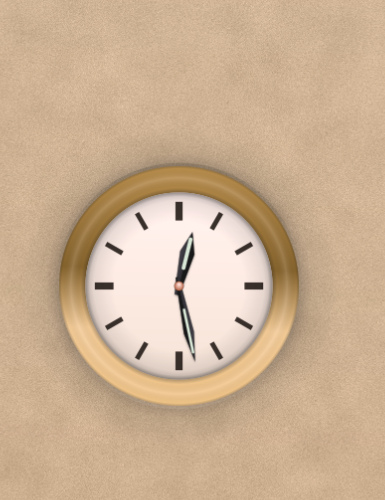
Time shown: 12:28
